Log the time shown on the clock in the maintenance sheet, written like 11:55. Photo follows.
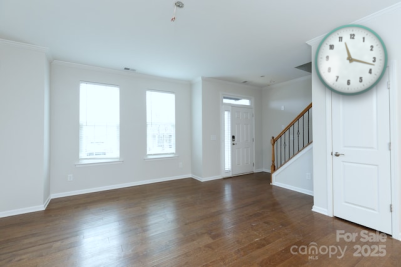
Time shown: 11:17
